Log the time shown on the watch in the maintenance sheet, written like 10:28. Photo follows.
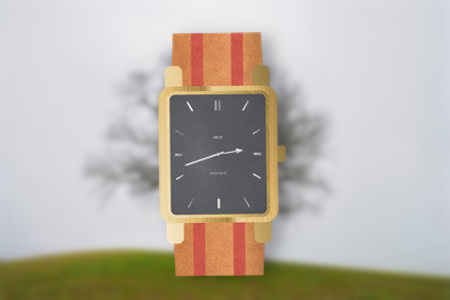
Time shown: 2:42
